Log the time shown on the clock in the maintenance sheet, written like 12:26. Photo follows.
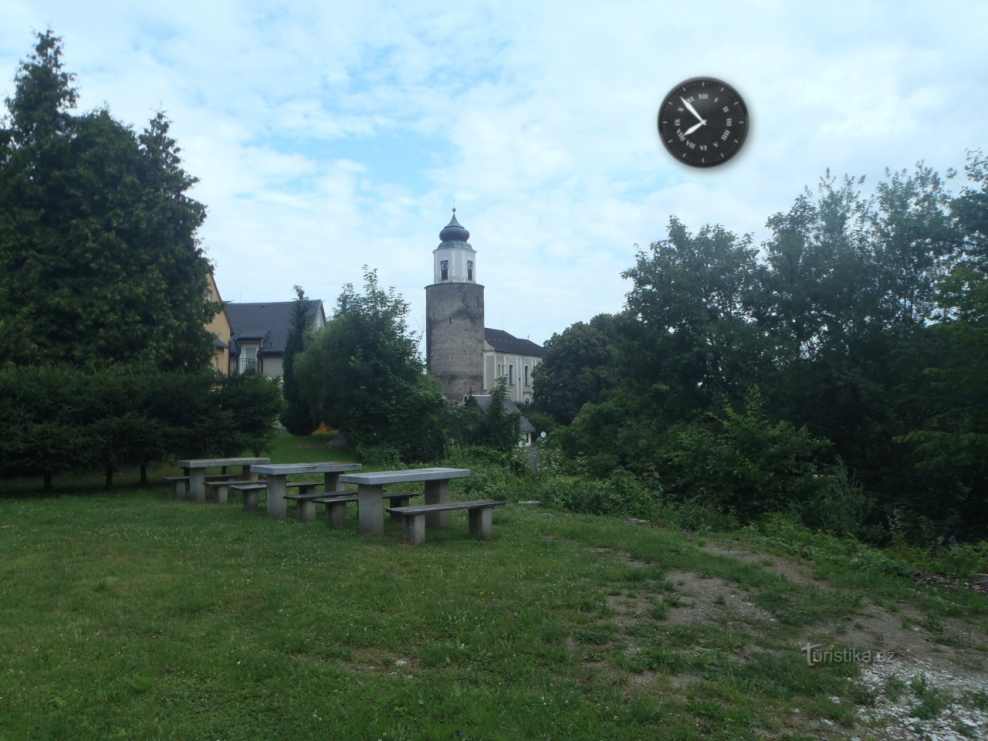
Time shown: 7:53
